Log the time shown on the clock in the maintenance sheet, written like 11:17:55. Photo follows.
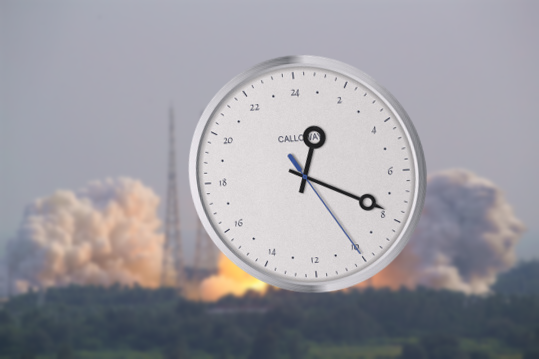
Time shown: 1:19:25
